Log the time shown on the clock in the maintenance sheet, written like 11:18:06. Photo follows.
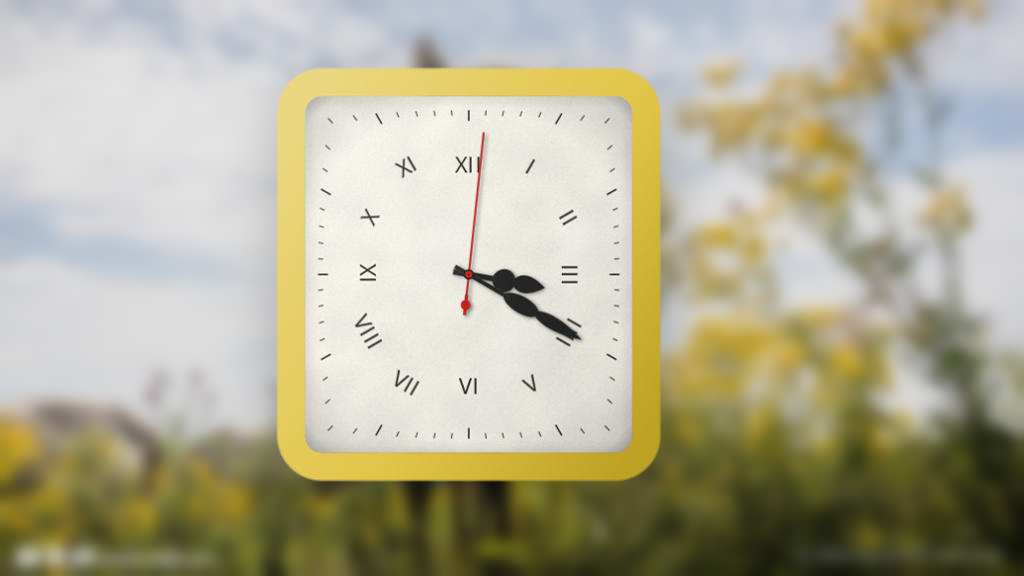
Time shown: 3:20:01
